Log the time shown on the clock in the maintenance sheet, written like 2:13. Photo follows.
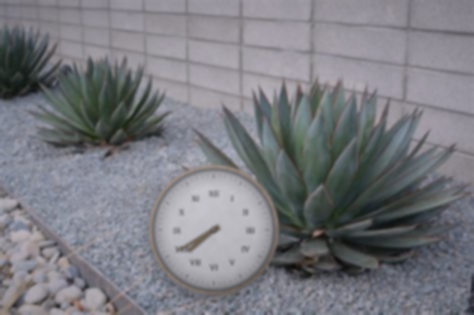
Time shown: 7:40
